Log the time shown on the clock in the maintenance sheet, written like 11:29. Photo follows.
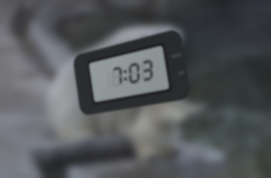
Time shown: 7:03
